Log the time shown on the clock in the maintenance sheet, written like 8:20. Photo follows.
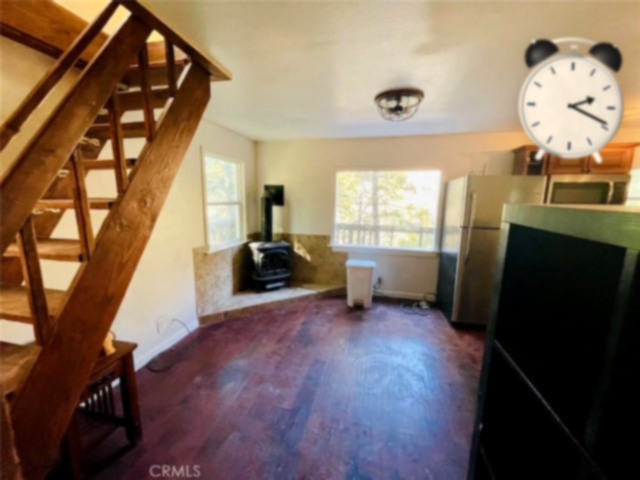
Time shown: 2:19
